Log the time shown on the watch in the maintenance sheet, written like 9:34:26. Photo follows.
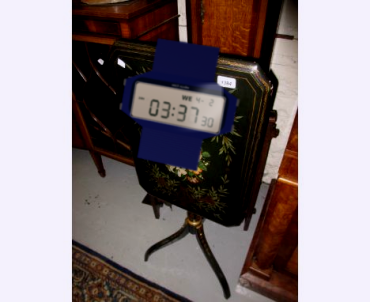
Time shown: 3:37:30
